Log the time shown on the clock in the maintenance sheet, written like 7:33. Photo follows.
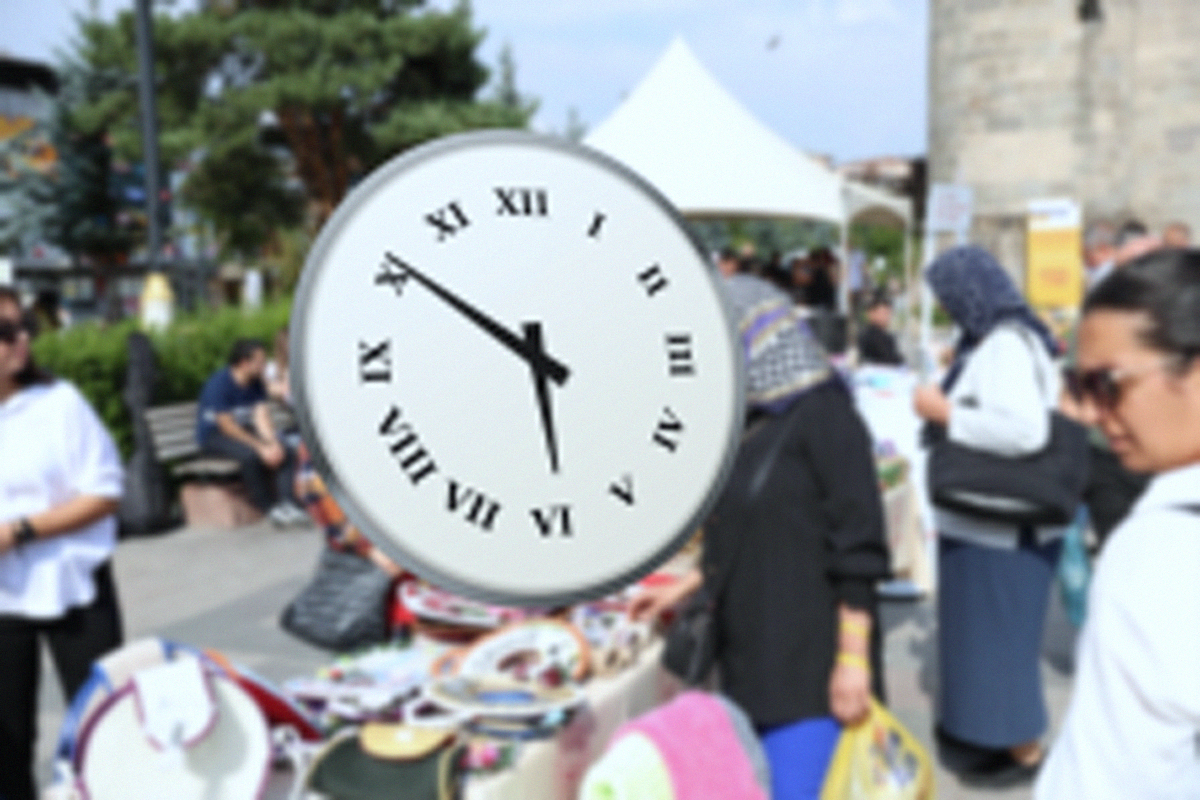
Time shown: 5:51
